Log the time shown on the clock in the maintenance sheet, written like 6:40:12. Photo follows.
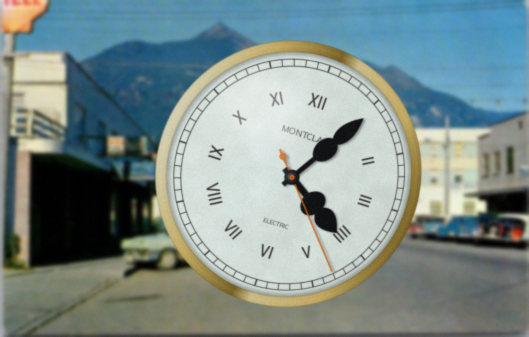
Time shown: 4:05:23
